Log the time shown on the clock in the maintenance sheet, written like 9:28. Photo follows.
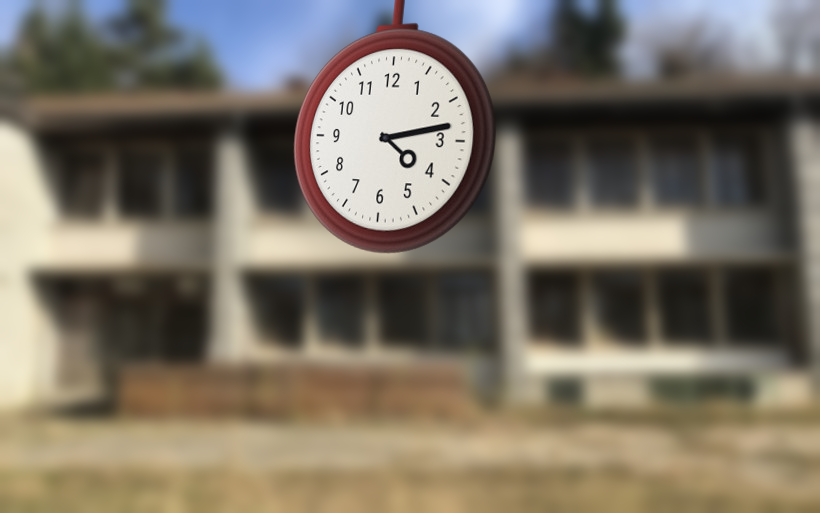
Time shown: 4:13
